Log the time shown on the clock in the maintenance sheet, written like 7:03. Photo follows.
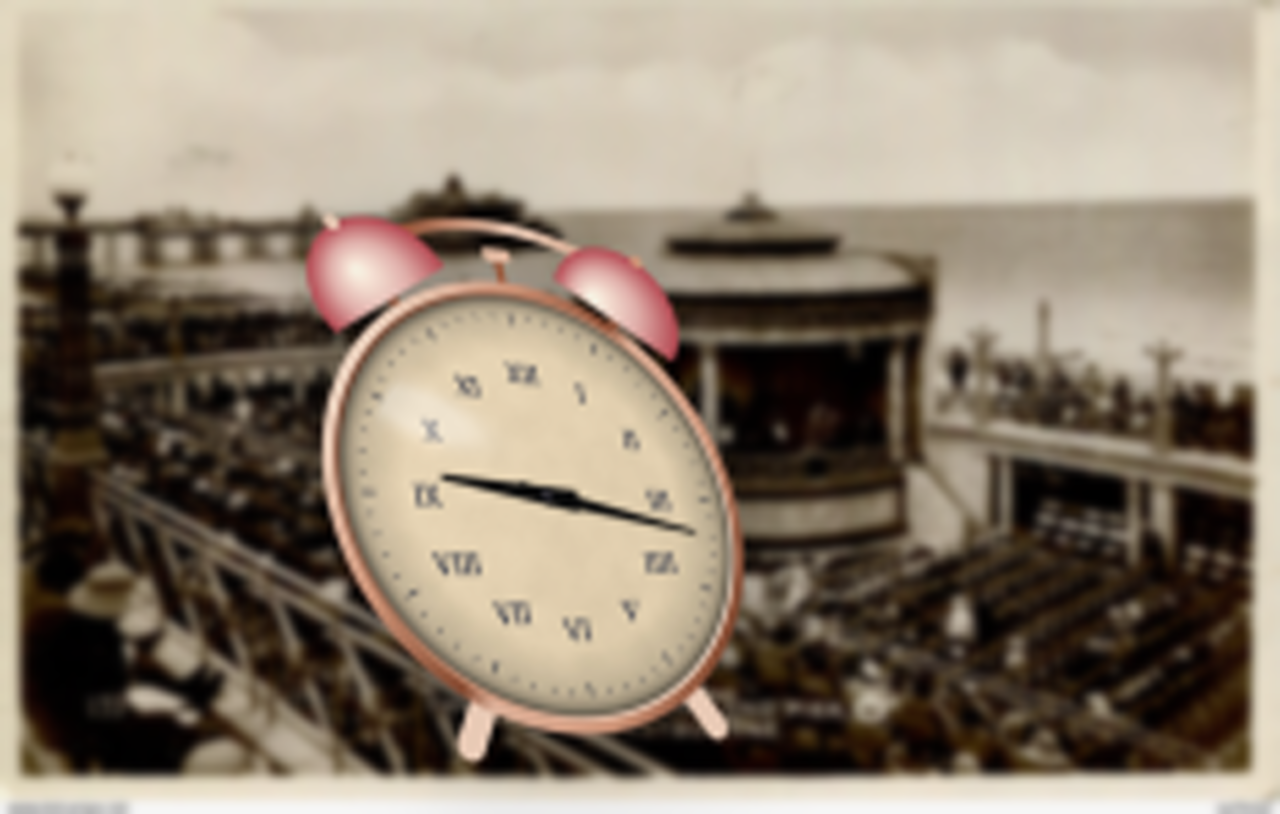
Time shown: 9:17
